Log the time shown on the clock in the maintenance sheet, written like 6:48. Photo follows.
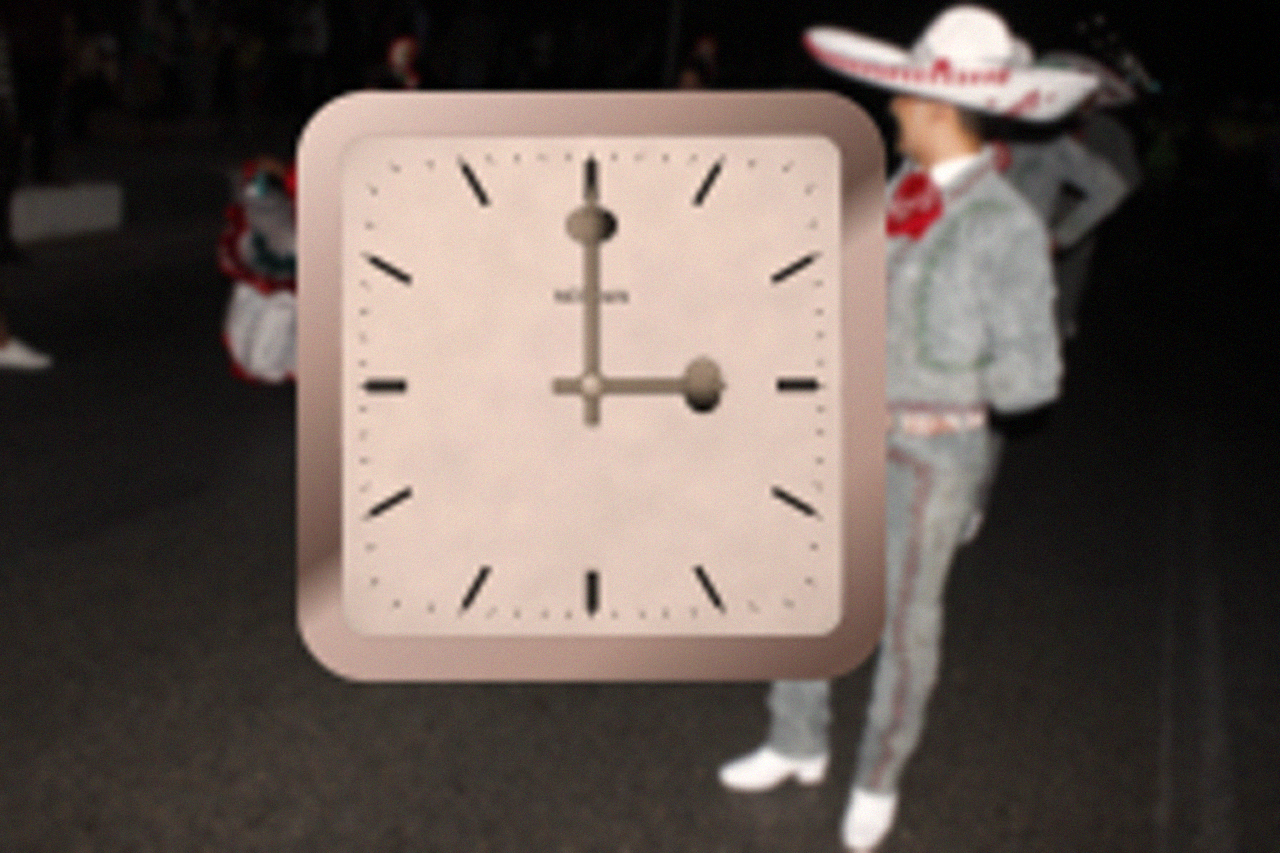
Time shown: 3:00
